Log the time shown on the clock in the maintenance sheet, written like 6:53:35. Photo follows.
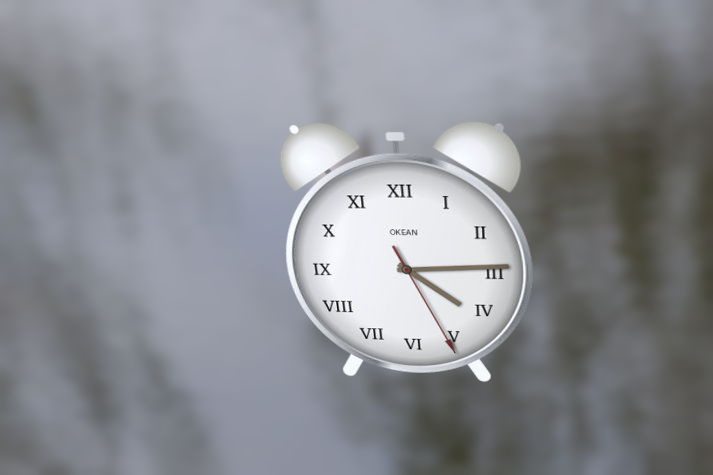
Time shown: 4:14:26
